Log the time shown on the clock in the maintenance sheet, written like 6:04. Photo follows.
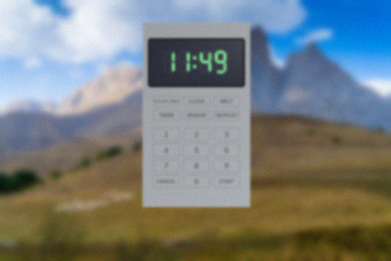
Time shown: 11:49
